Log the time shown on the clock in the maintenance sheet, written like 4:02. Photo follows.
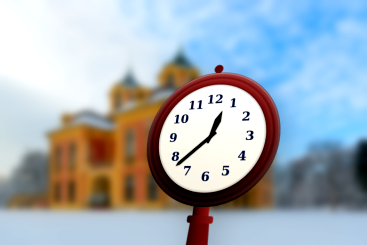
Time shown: 12:38
